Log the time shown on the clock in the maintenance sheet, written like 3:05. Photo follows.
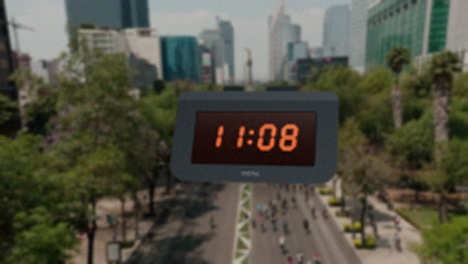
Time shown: 11:08
